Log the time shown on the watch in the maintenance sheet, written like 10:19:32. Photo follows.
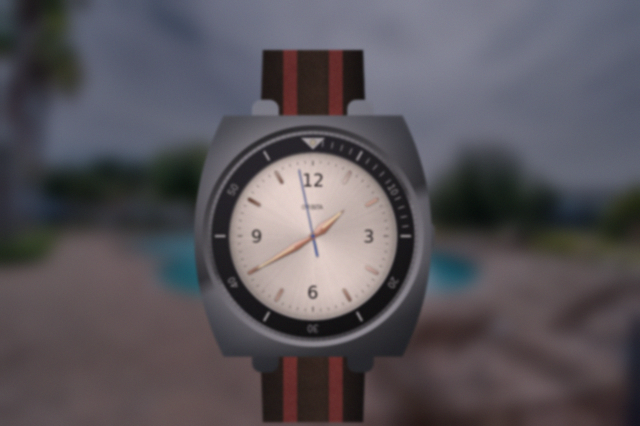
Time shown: 1:39:58
